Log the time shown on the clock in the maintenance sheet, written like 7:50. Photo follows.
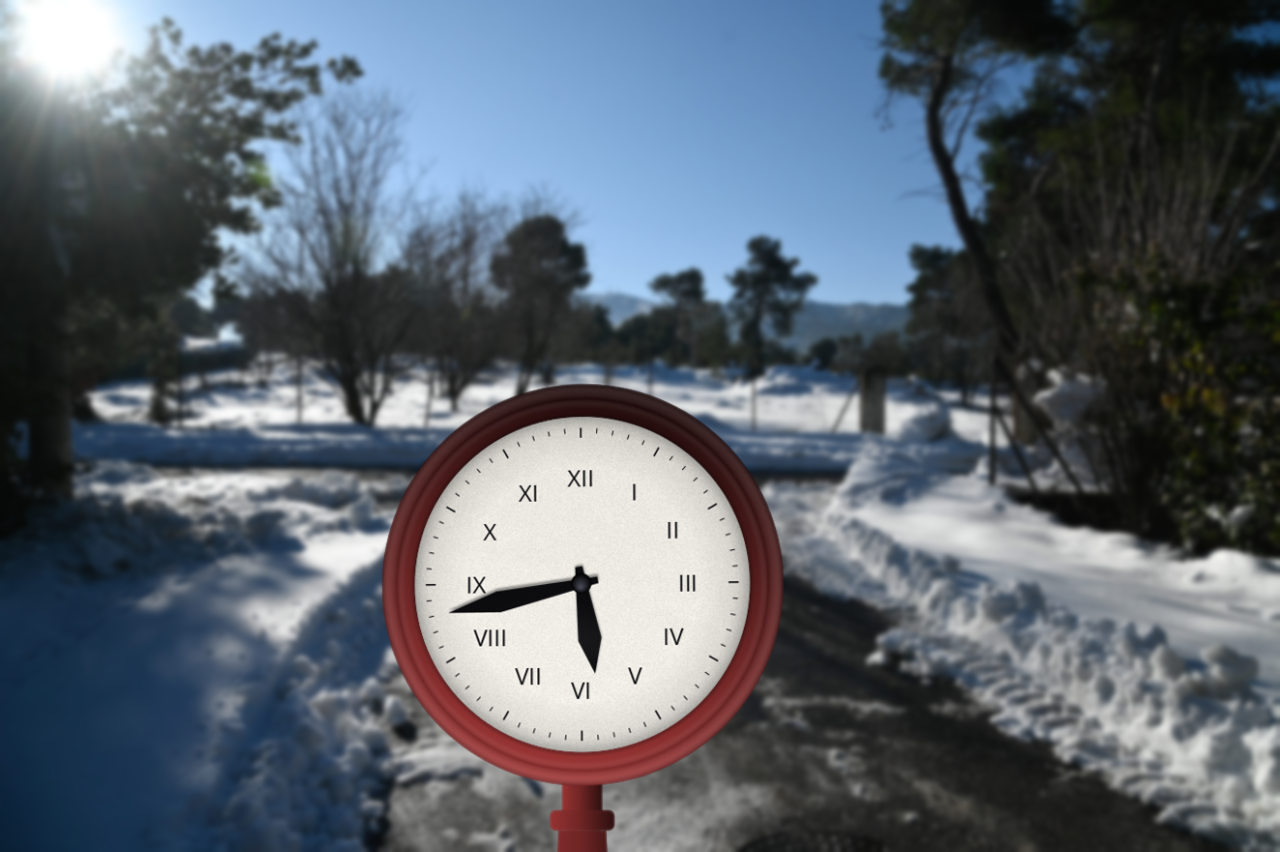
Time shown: 5:43
